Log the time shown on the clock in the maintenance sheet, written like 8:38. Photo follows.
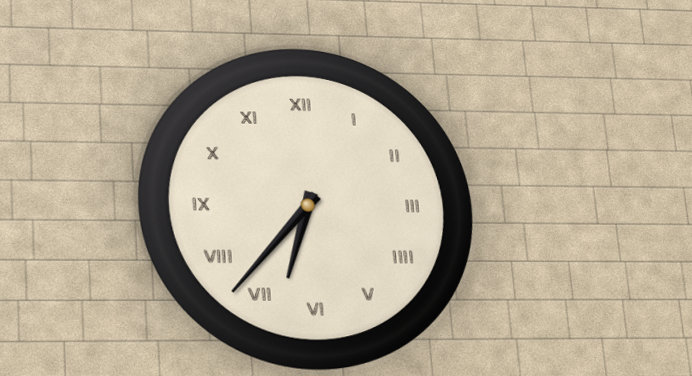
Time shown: 6:37
